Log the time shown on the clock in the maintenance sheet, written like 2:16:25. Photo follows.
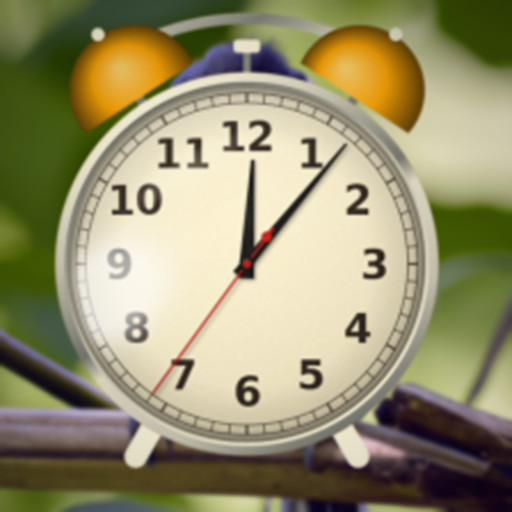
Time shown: 12:06:36
